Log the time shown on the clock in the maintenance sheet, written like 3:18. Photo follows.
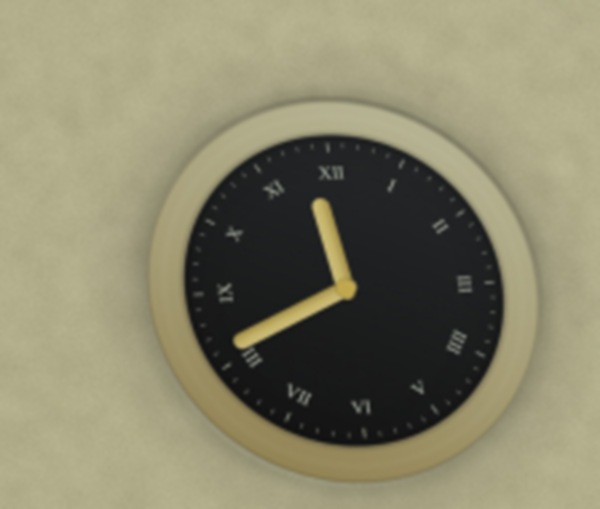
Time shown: 11:41
